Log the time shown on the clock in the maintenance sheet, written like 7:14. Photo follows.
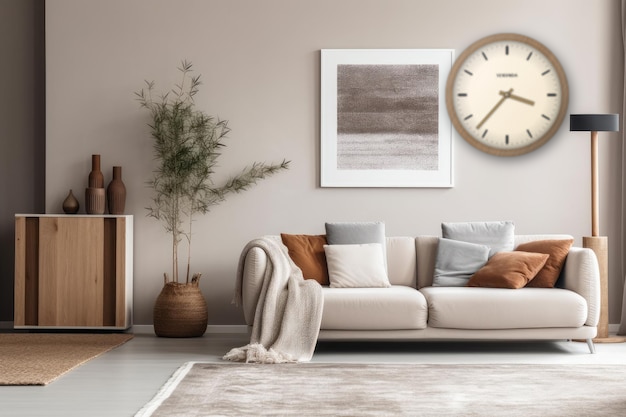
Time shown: 3:37
